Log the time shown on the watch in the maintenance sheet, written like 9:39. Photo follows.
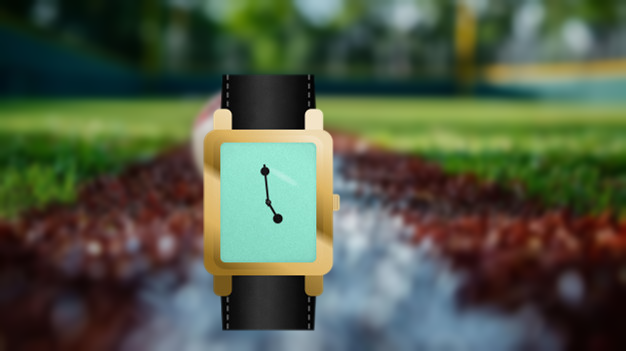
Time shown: 4:59
